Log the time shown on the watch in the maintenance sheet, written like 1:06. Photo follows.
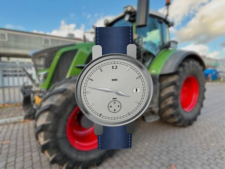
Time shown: 3:47
